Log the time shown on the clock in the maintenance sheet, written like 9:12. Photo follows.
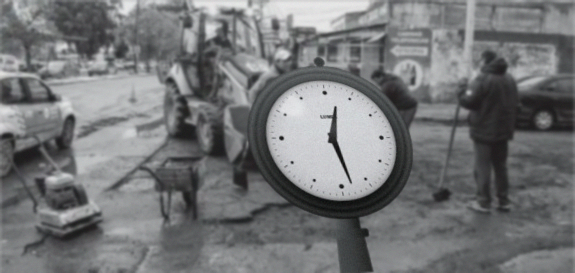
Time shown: 12:28
